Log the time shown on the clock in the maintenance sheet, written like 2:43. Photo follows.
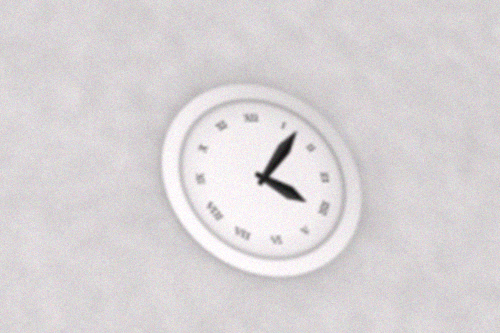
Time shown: 4:07
